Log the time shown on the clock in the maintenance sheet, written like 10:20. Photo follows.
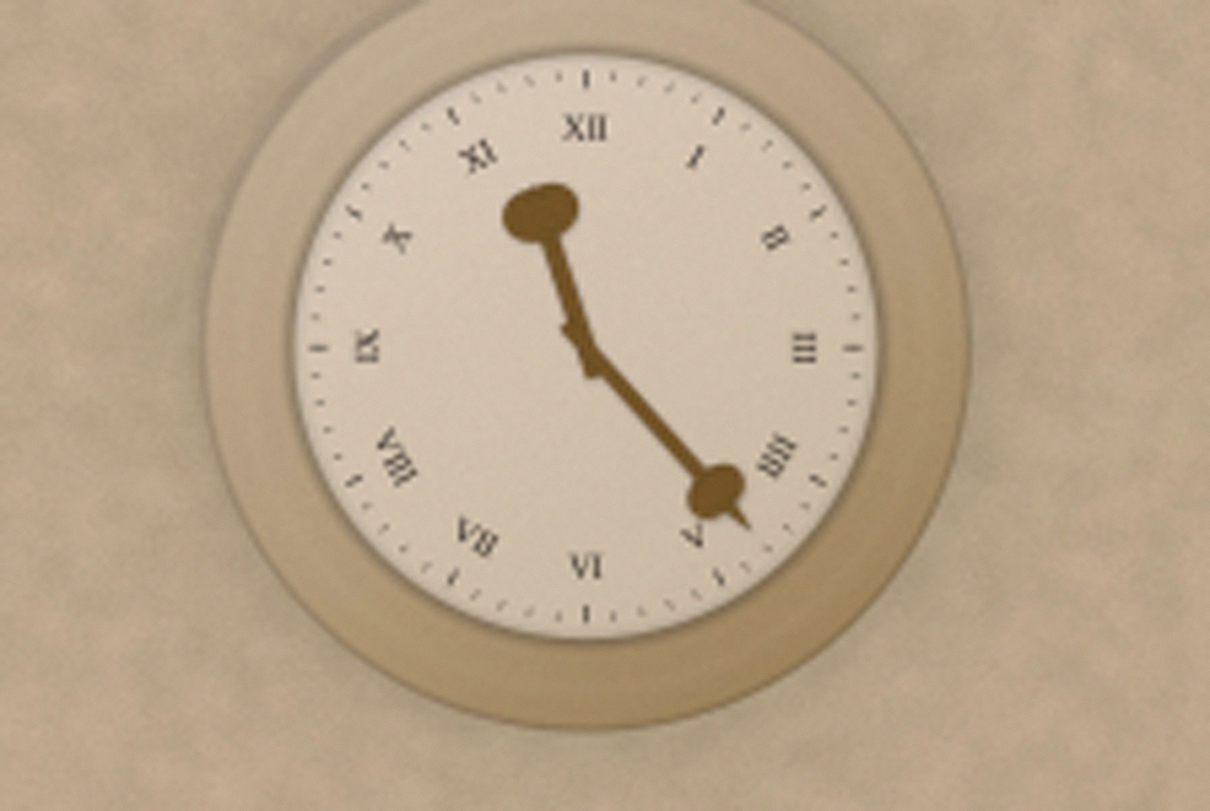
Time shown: 11:23
